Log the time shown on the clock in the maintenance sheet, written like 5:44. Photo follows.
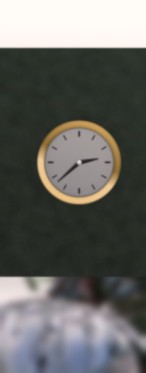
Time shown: 2:38
